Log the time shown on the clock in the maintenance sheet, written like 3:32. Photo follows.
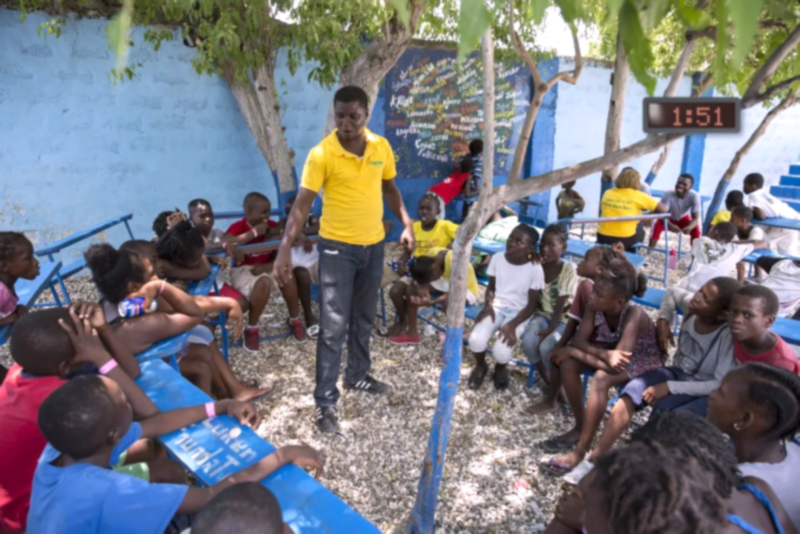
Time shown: 1:51
